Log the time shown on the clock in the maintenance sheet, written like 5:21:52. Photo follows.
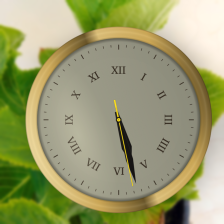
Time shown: 5:27:28
